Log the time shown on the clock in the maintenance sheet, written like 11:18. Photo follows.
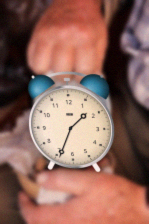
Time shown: 1:34
